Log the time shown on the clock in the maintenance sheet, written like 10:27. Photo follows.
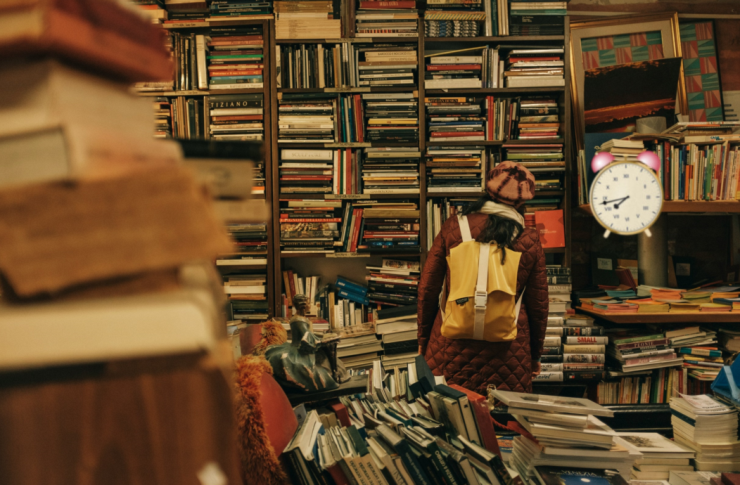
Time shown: 7:43
